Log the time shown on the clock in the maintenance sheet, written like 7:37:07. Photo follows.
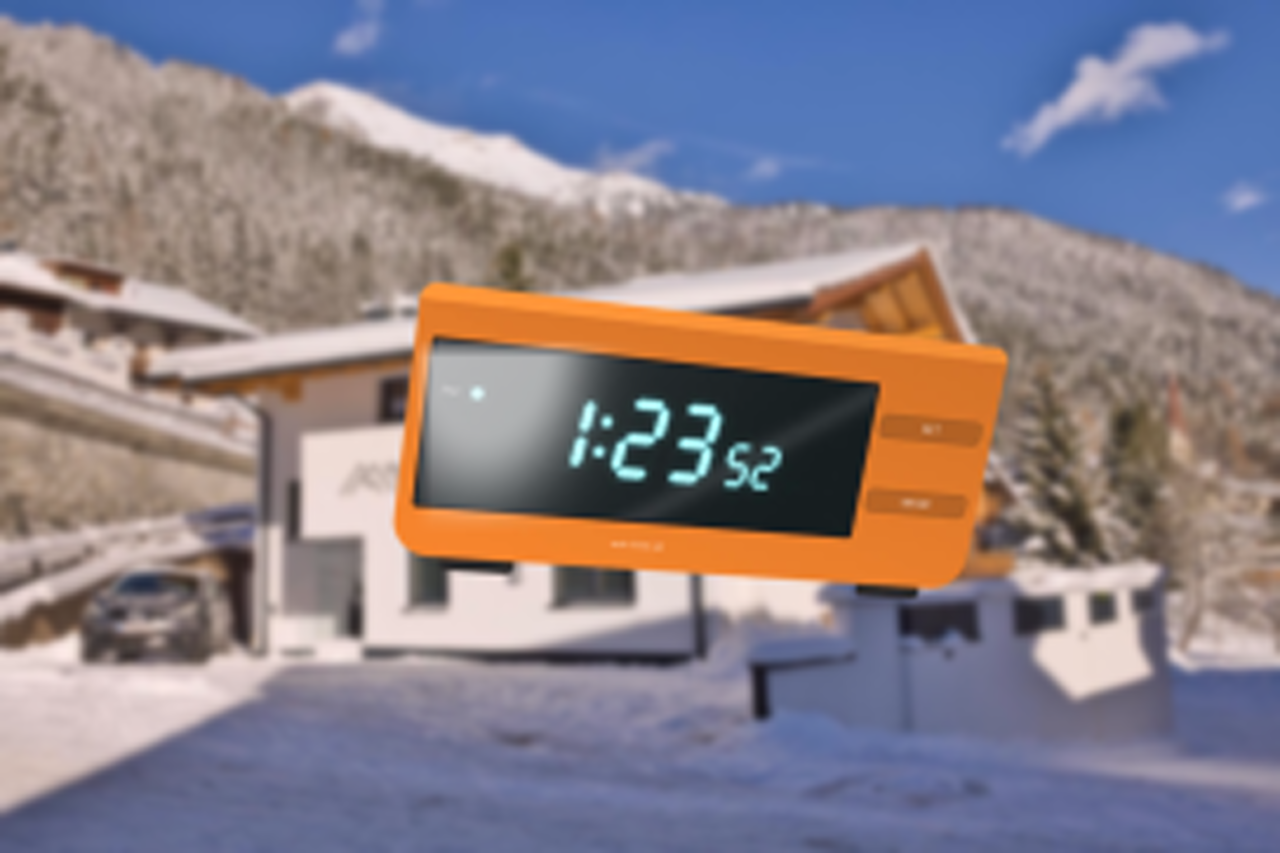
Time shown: 1:23:52
